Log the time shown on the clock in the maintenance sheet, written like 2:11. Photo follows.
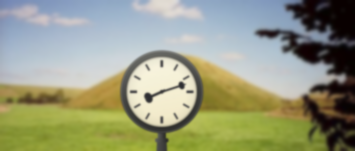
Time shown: 8:12
